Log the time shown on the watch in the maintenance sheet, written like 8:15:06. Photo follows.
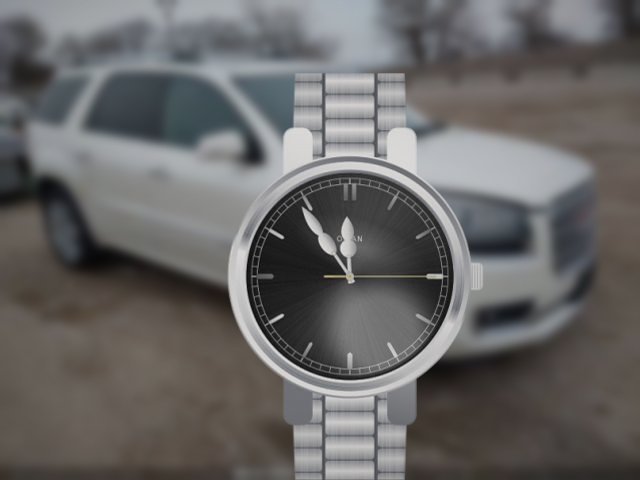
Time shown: 11:54:15
